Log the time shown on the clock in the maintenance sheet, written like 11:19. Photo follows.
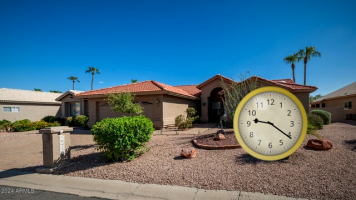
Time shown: 9:21
